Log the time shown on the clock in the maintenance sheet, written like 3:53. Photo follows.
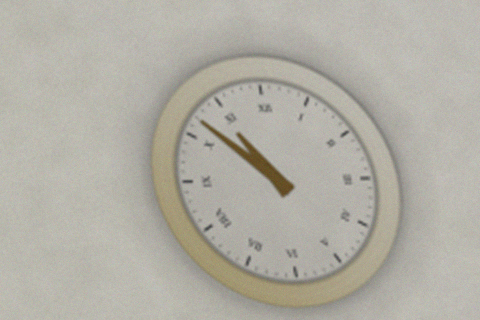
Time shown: 10:52
